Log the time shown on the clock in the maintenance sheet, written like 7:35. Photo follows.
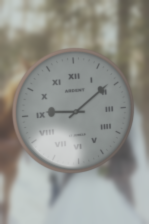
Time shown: 9:09
